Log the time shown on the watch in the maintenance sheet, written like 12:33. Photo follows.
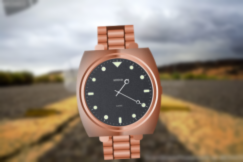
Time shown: 1:20
